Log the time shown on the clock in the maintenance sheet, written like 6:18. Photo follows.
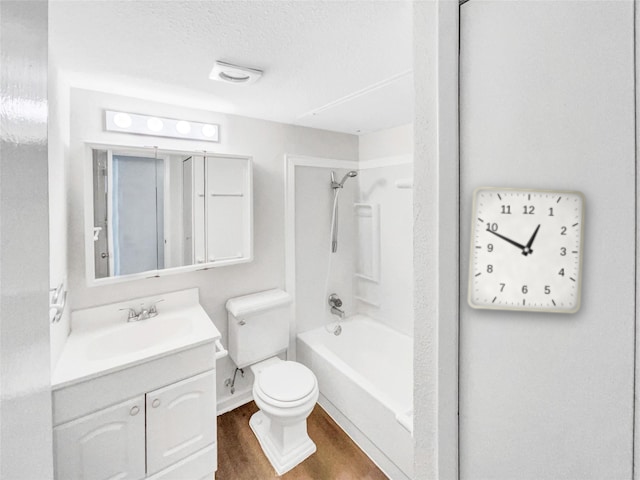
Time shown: 12:49
